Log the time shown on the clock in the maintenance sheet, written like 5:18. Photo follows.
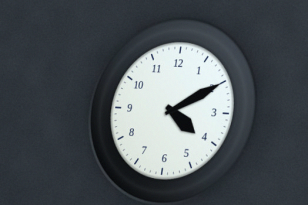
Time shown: 4:10
